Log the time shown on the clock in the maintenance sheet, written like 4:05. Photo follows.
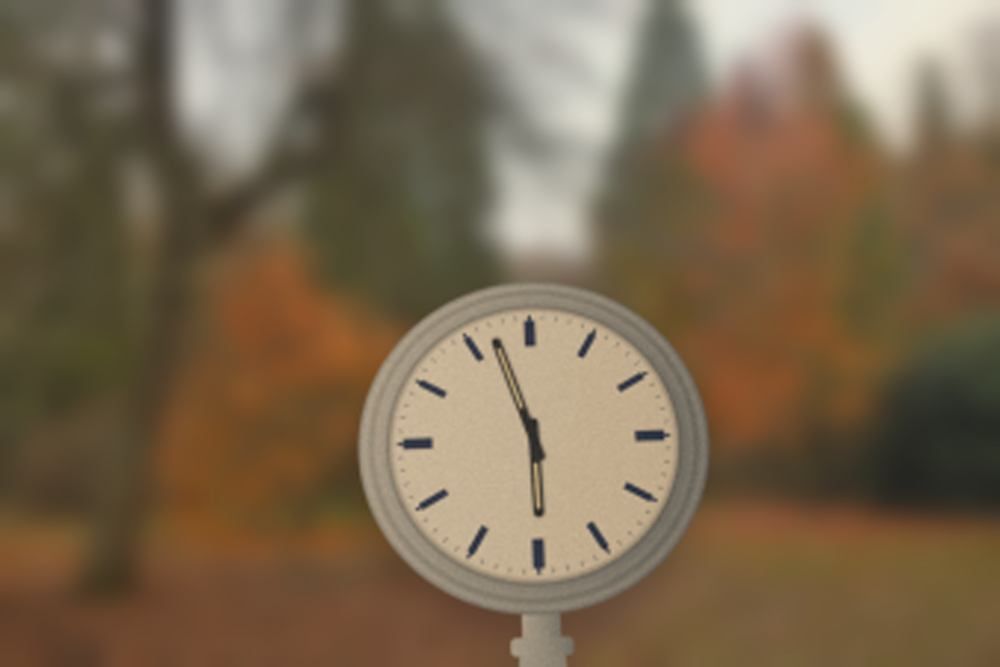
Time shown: 5:57
